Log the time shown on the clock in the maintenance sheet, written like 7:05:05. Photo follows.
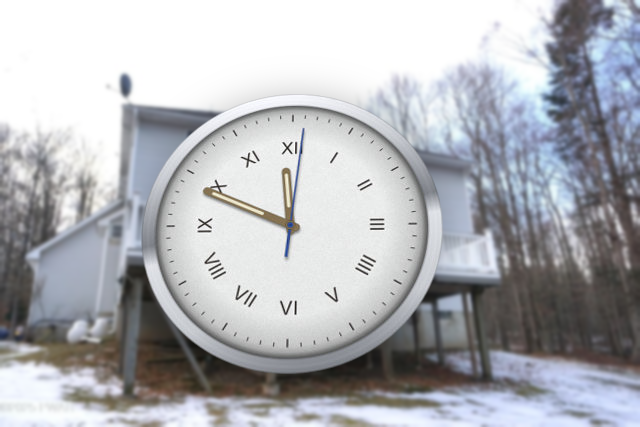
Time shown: 11:49:01
